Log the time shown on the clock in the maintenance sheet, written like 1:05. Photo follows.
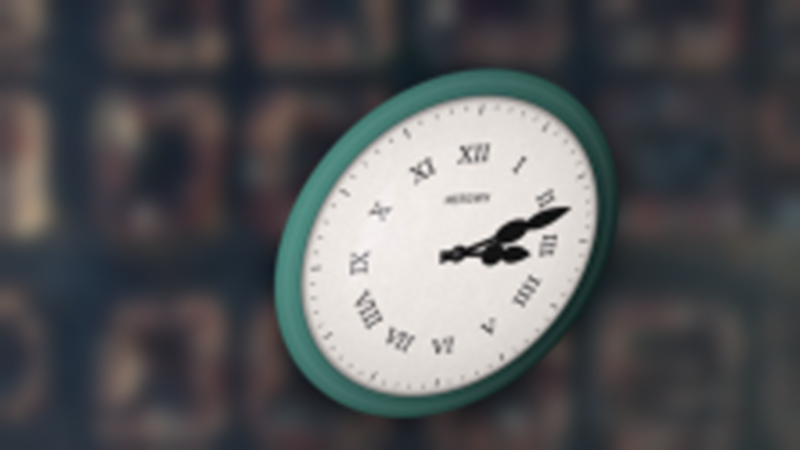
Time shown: 3:12
